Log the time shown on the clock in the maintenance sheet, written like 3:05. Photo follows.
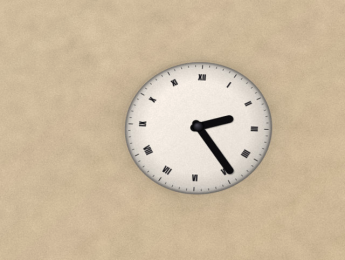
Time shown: 2:24
